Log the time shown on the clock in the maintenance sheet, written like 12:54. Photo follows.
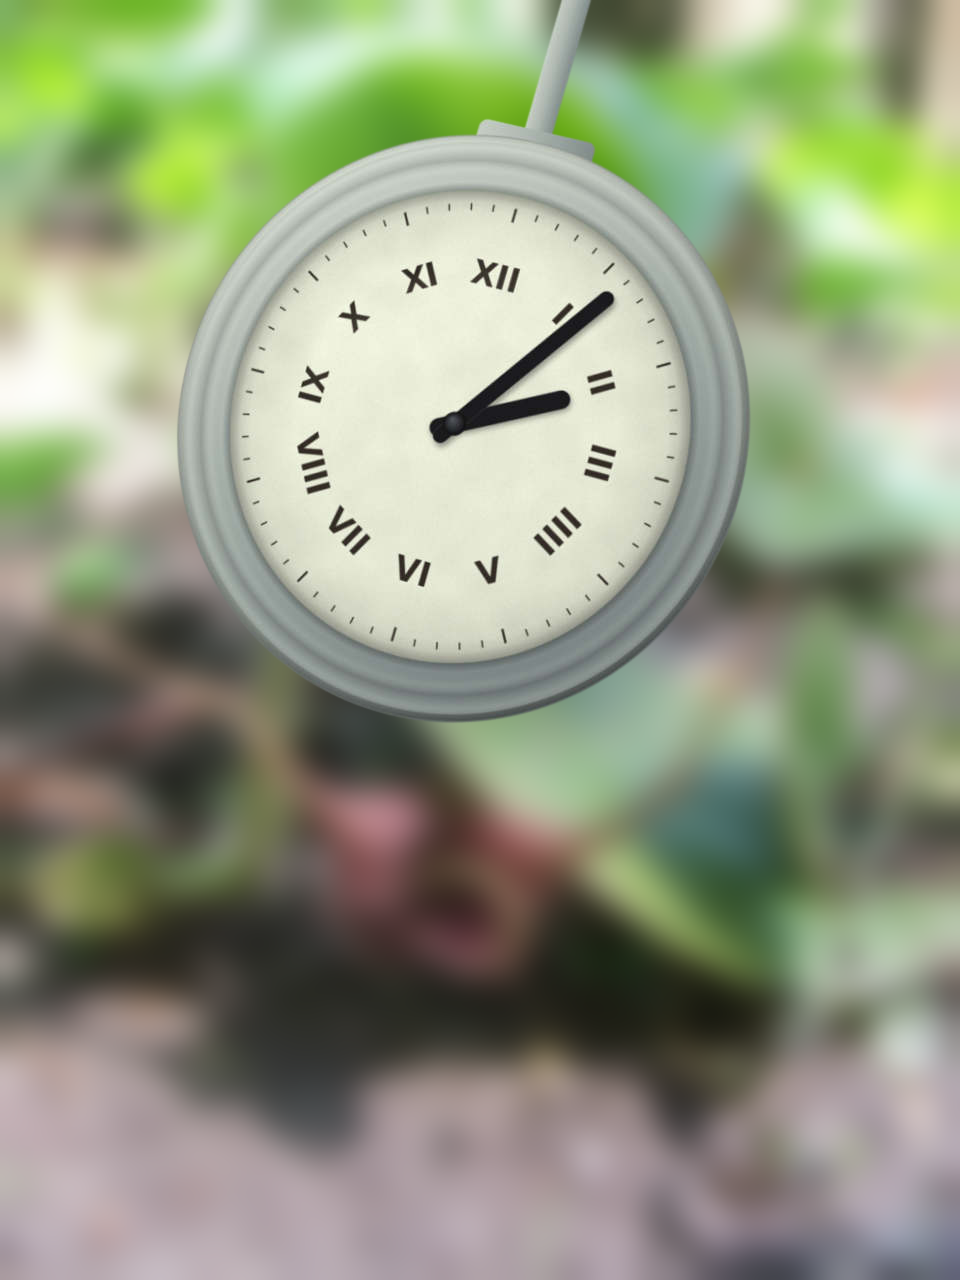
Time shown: 2:06
